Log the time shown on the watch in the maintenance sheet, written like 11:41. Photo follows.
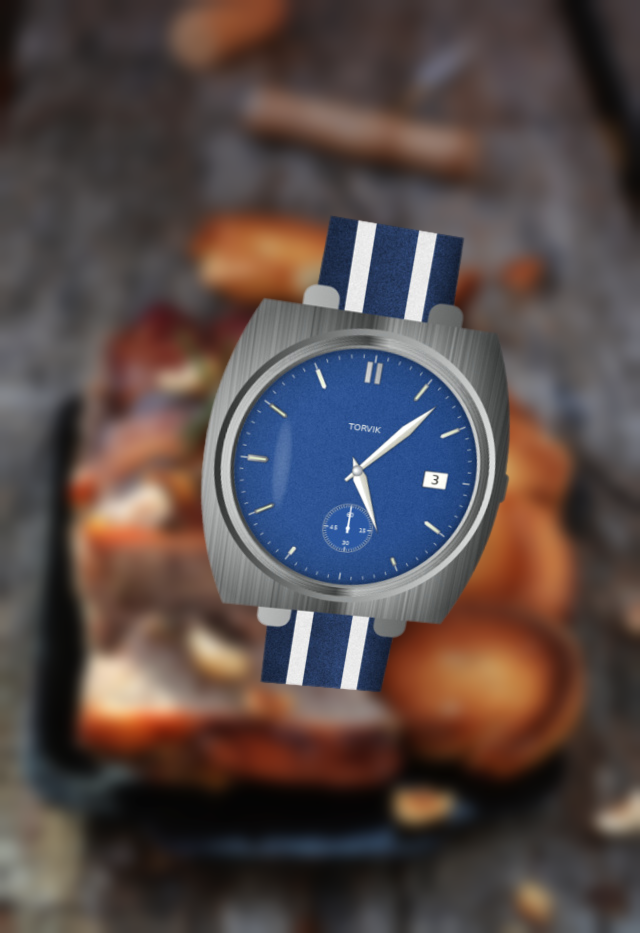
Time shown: 5:07
